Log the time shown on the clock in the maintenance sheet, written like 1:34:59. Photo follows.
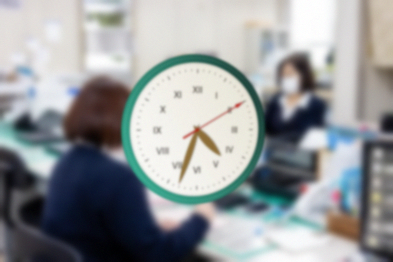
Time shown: 4:33:10
